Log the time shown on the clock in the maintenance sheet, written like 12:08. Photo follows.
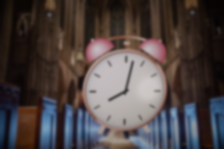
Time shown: 8:02
